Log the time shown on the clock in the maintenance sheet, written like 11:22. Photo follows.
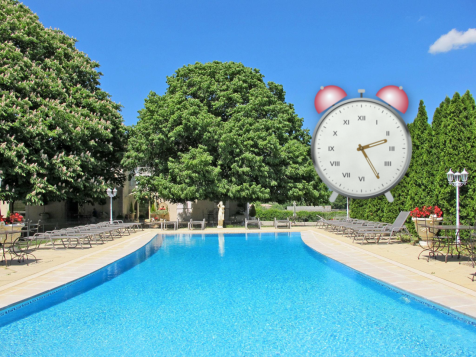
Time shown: 2:25
